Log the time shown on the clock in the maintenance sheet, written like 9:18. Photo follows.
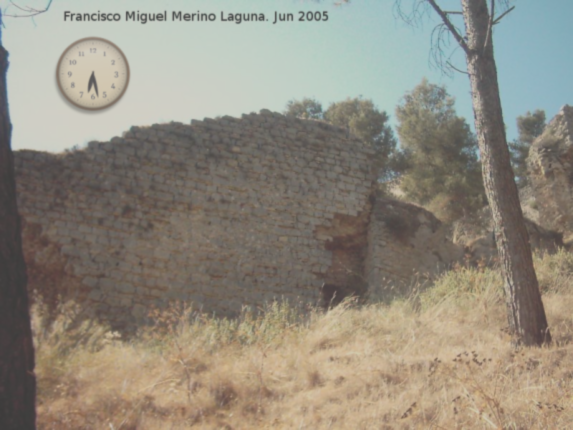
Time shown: 6:28
